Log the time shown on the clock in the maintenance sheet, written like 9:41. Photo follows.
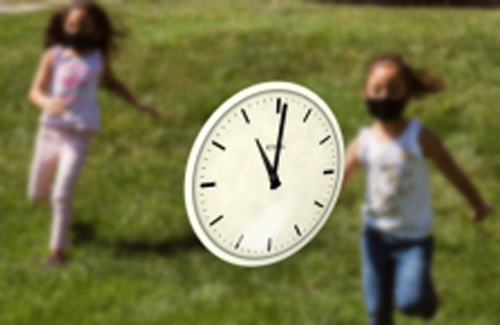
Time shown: 11:01
